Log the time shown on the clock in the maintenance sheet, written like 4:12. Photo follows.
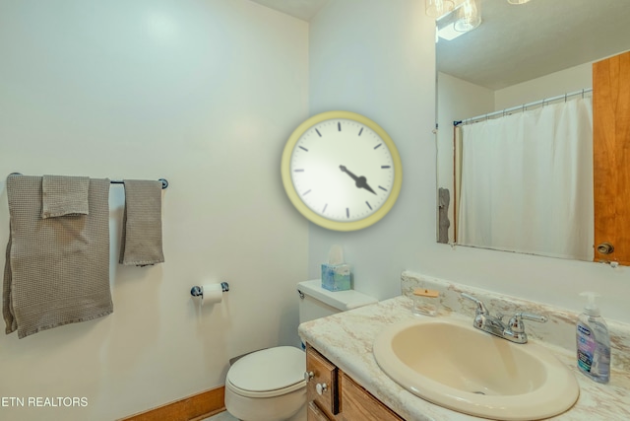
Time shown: 4:22
